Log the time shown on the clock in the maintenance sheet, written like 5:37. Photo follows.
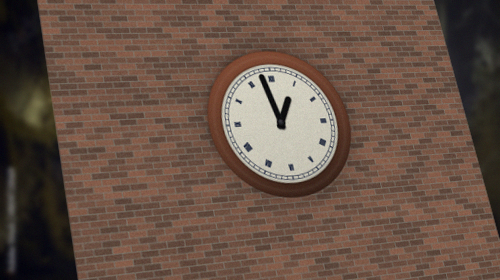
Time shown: 12:58
